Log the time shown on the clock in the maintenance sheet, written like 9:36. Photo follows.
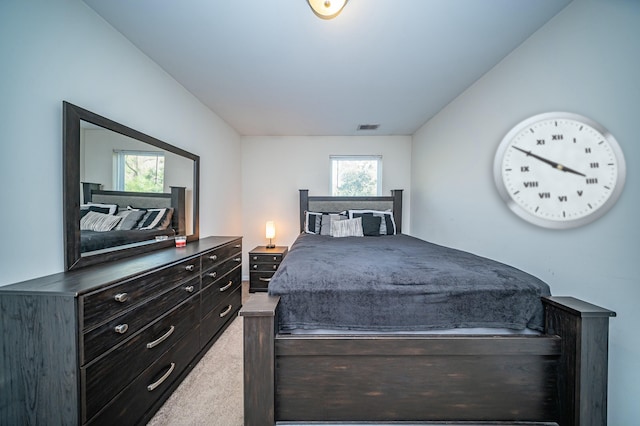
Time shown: 3:50
